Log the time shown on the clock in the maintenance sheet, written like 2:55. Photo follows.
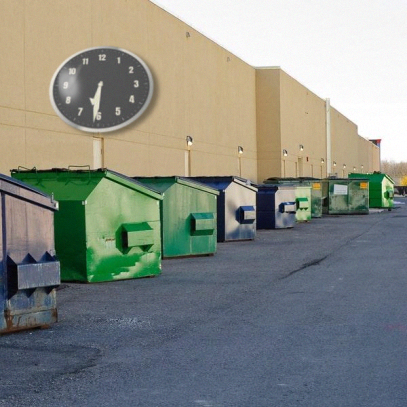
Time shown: 6:31
